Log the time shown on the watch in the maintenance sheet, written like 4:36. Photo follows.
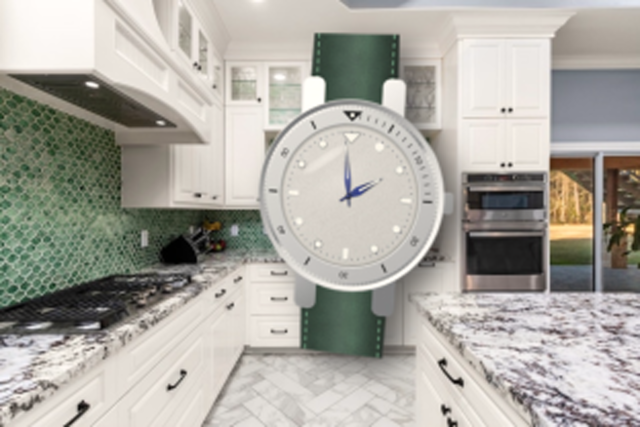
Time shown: 1:59
